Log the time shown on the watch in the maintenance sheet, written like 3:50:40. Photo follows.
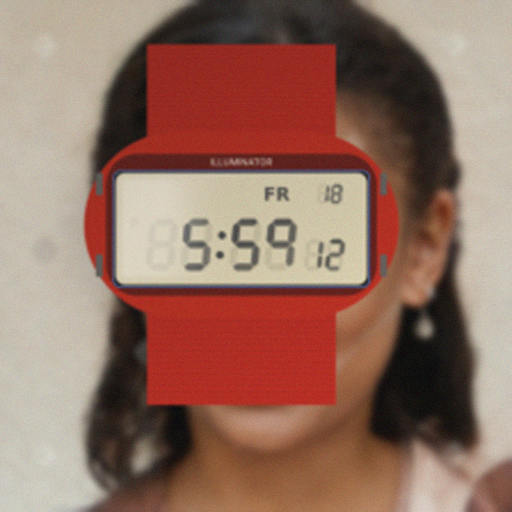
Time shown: 5:59:12
